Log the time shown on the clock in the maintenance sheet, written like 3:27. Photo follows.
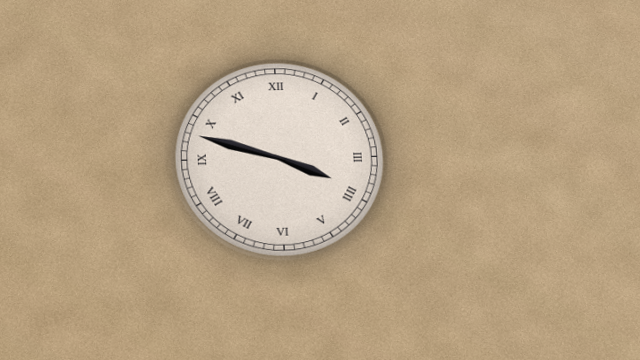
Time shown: 3:48
